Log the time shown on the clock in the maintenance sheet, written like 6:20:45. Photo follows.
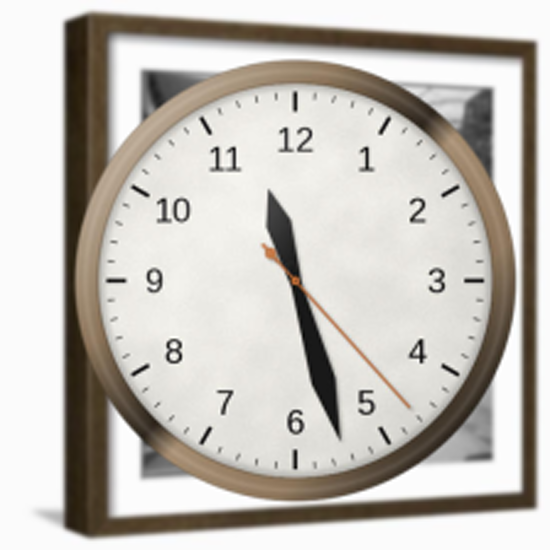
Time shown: 11:27:23
